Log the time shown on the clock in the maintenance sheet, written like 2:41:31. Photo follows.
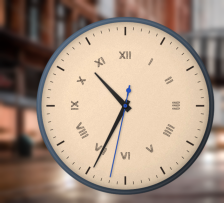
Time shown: 10:34:32
